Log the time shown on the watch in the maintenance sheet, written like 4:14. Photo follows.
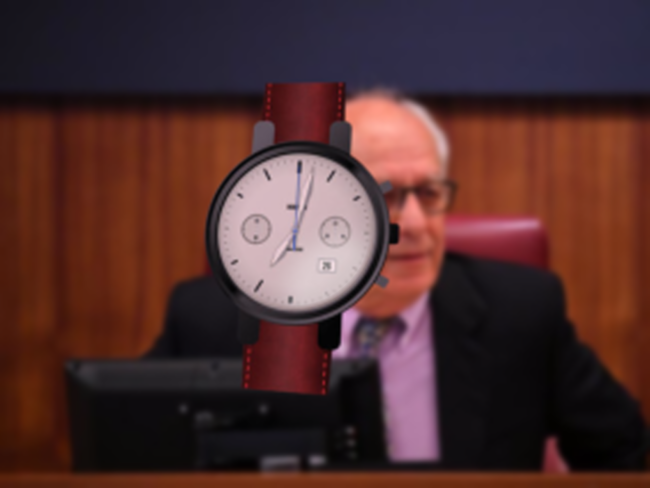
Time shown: 7:02
